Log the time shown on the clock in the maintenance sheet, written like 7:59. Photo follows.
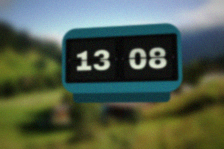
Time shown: 13:08
